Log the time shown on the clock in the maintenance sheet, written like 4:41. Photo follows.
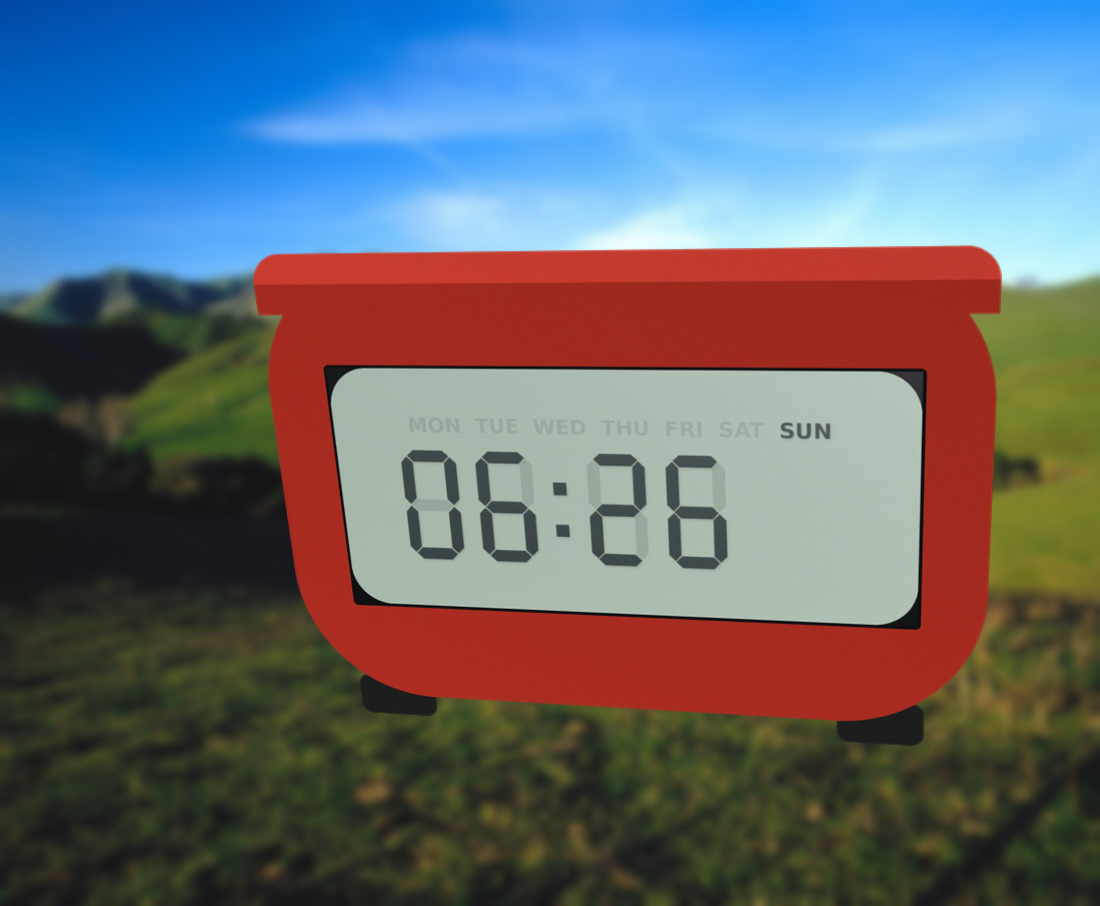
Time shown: 6:26
